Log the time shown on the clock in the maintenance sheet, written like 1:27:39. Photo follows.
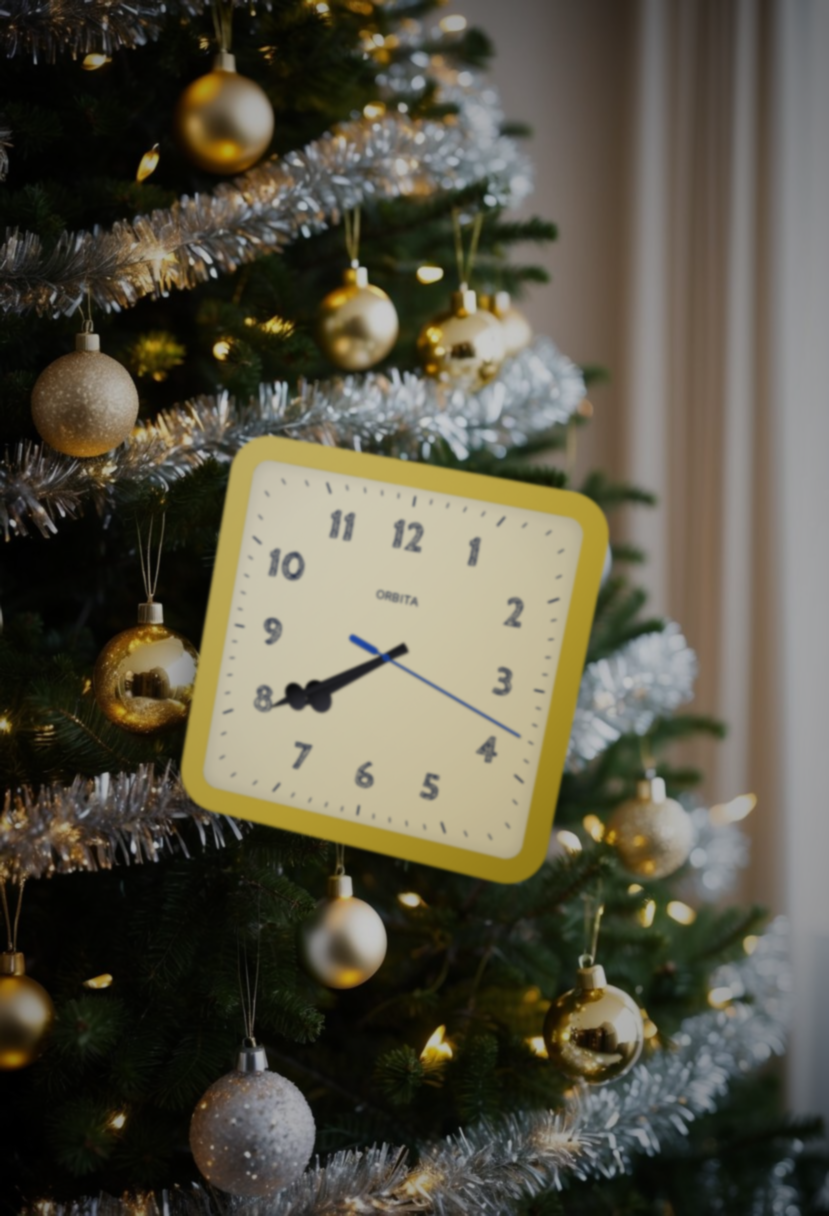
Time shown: 7:39:18
